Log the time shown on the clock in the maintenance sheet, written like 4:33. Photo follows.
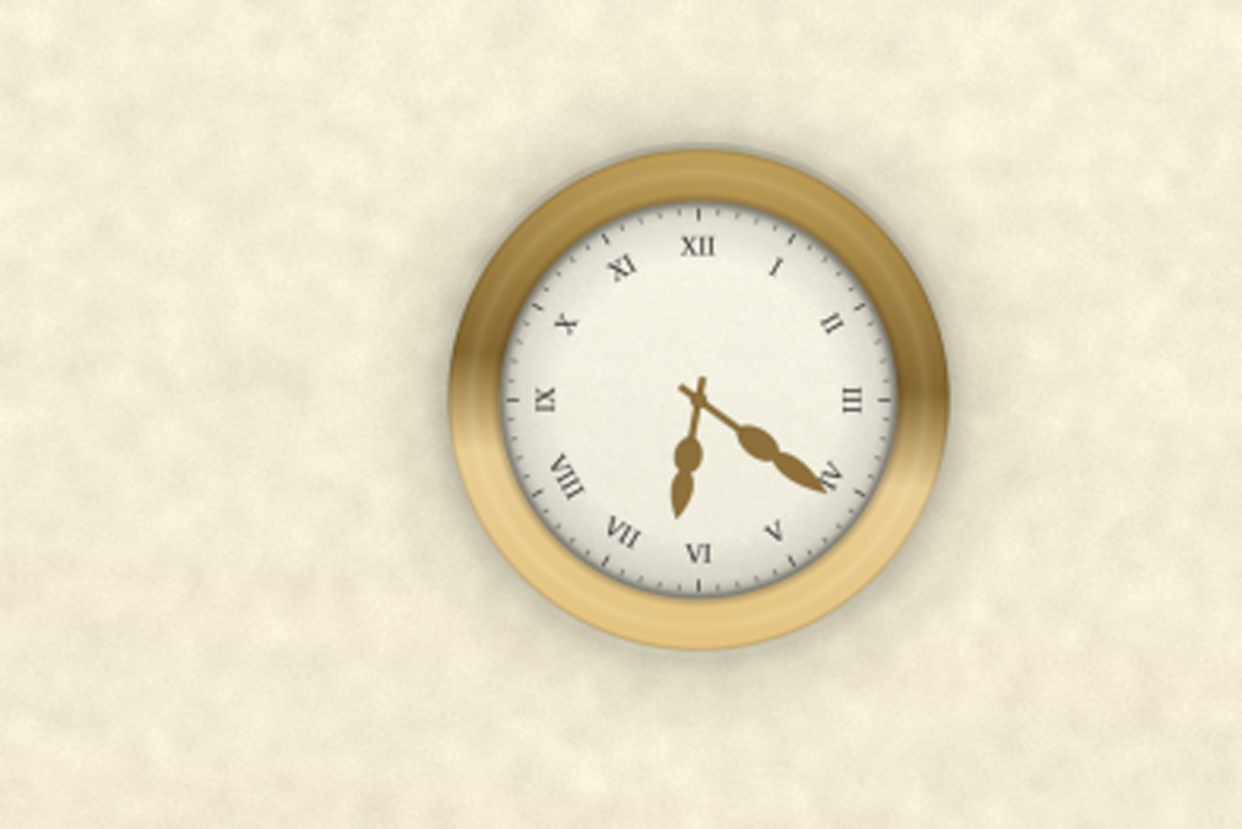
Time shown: 6:21
